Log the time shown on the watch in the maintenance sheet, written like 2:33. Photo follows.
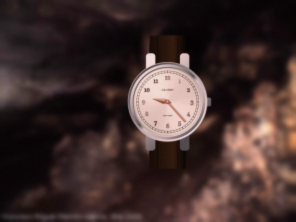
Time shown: 9:23
